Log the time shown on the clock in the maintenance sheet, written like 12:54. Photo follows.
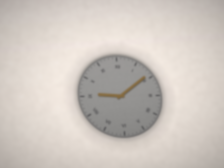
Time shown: 9:09
